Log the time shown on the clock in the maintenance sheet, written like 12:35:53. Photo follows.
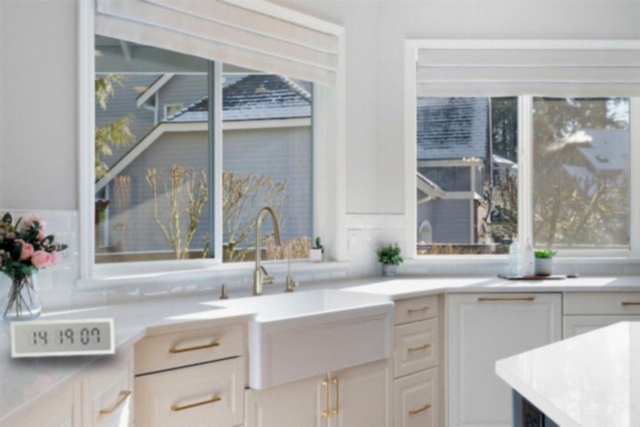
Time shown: 14:19:07
